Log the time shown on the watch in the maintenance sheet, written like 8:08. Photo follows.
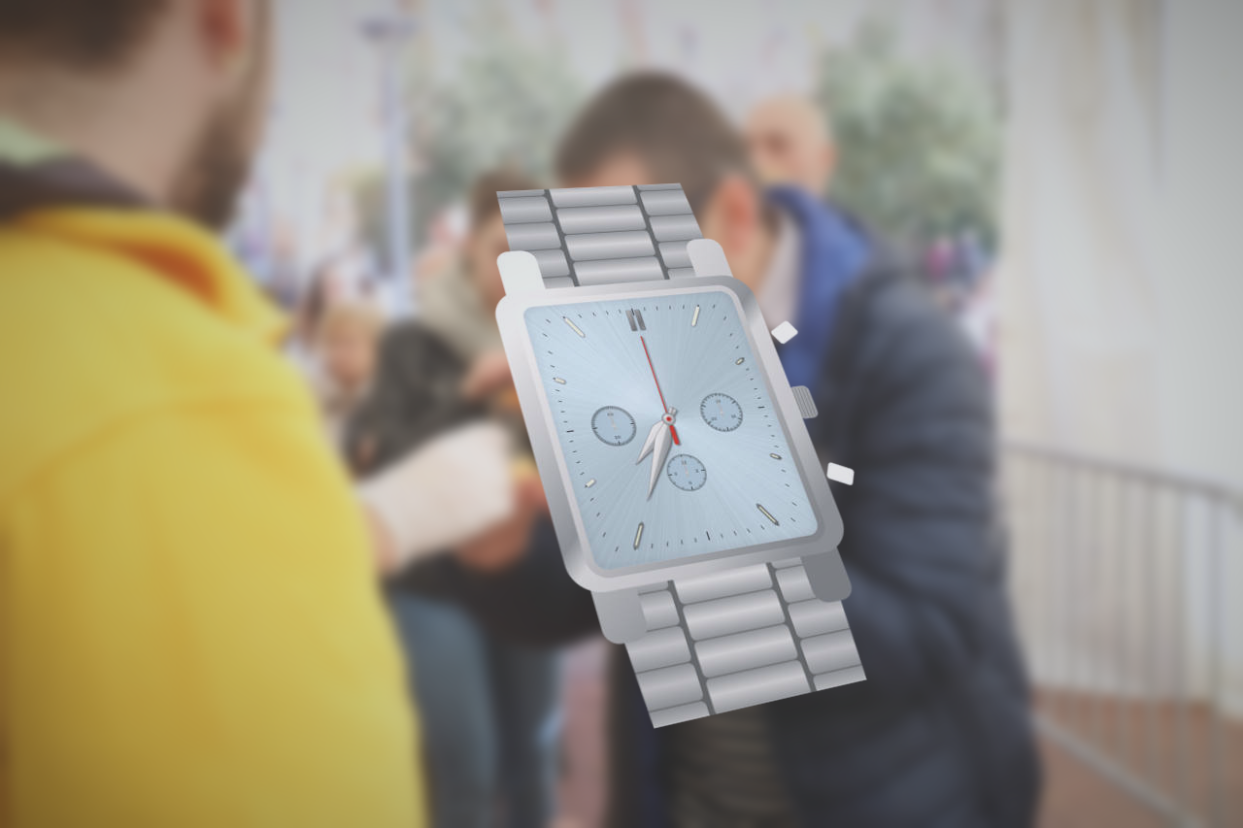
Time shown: 7:35
